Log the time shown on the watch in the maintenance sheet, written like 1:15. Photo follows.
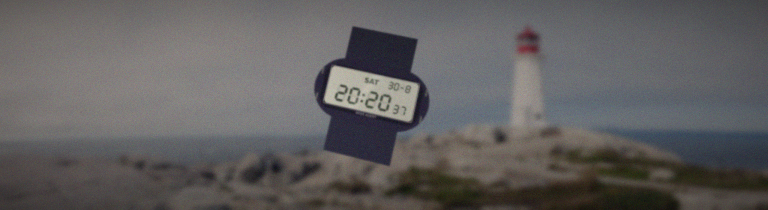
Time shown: 20:20
